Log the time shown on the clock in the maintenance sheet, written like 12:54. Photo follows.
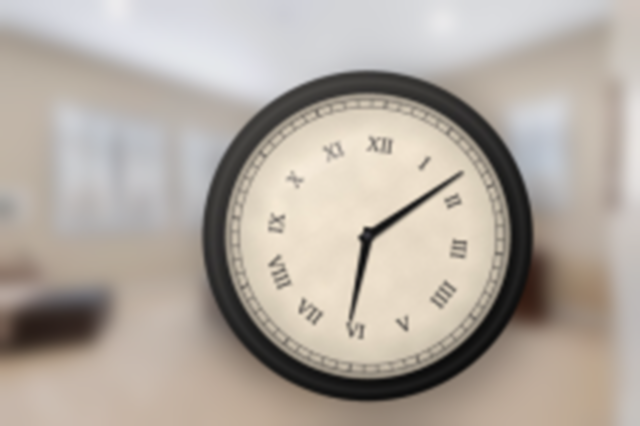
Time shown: 6:08
